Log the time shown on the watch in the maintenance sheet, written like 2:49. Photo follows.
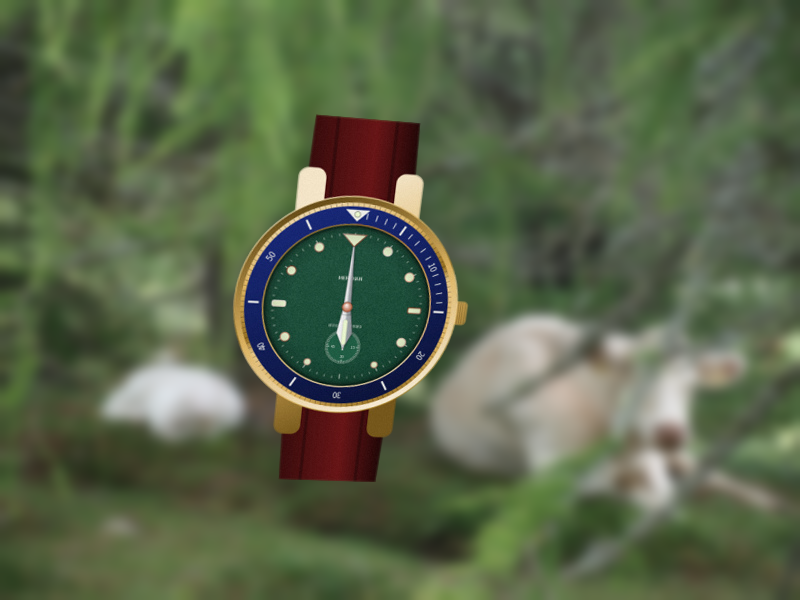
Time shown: 6:00
